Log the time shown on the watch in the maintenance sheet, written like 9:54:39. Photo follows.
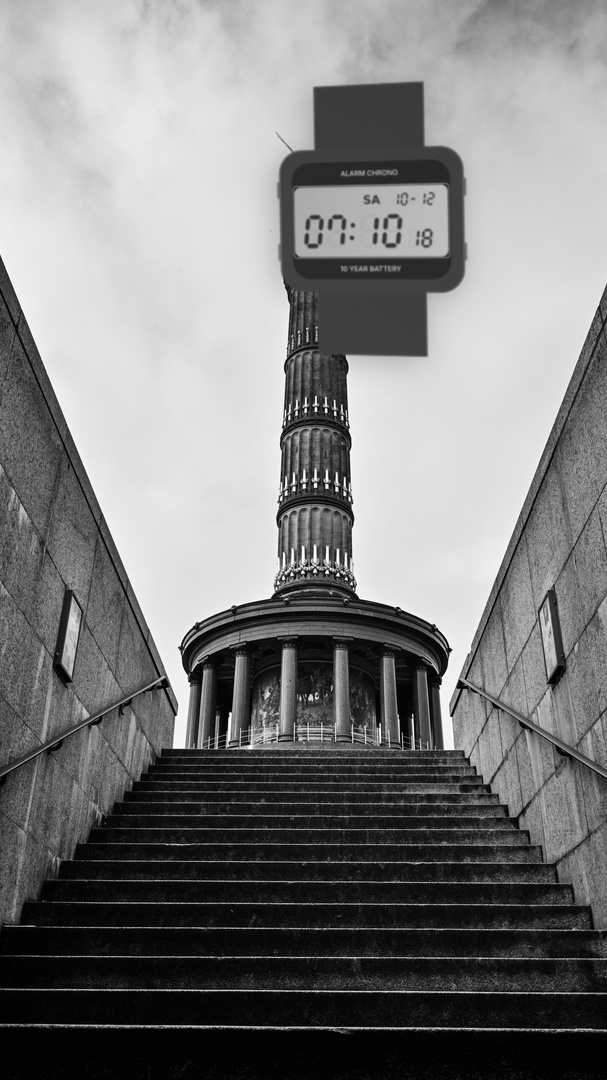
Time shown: 7:10:18
